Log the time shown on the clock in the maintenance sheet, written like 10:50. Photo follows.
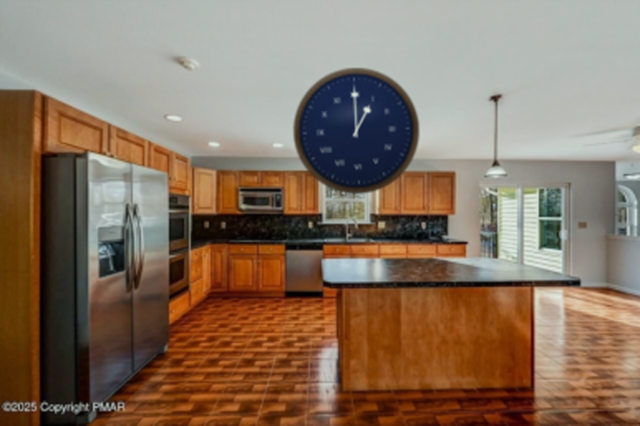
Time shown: 1:00
